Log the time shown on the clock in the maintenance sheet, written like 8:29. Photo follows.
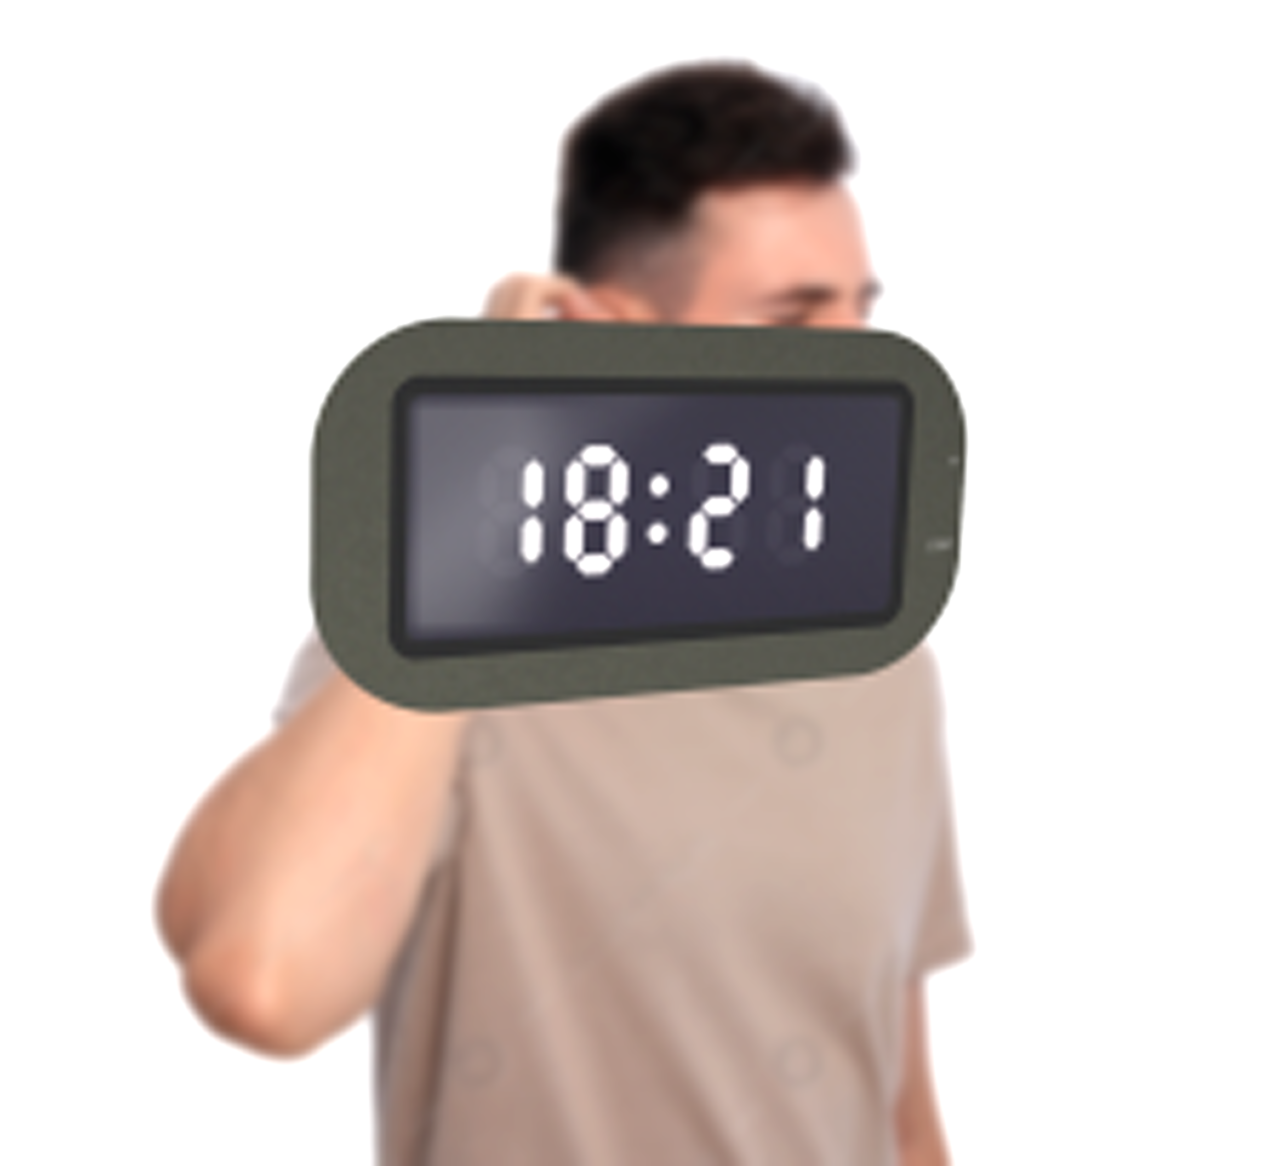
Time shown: 18:21
